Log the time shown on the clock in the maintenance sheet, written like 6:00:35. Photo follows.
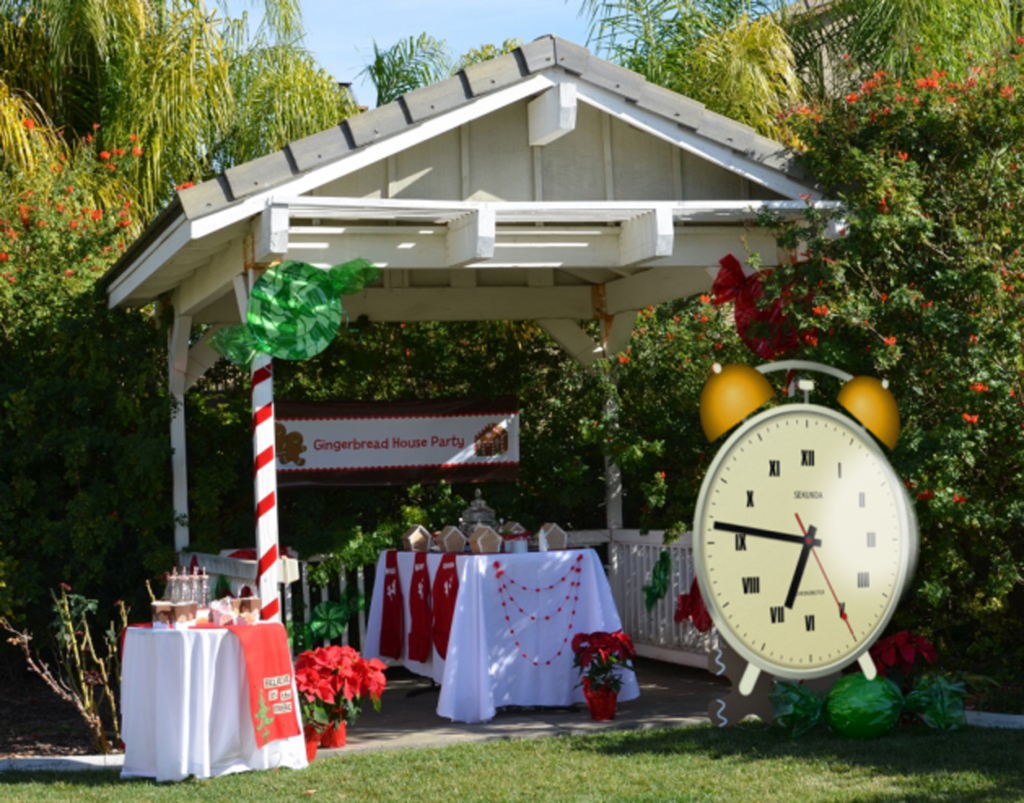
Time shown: 6:46:25
